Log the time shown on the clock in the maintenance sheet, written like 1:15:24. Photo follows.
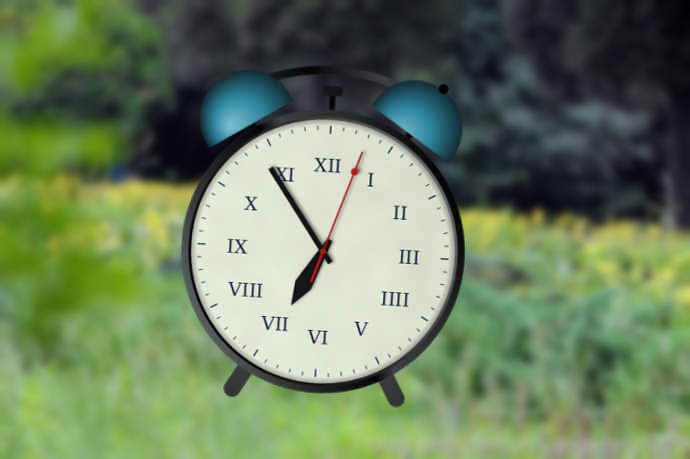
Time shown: 6:54:03
